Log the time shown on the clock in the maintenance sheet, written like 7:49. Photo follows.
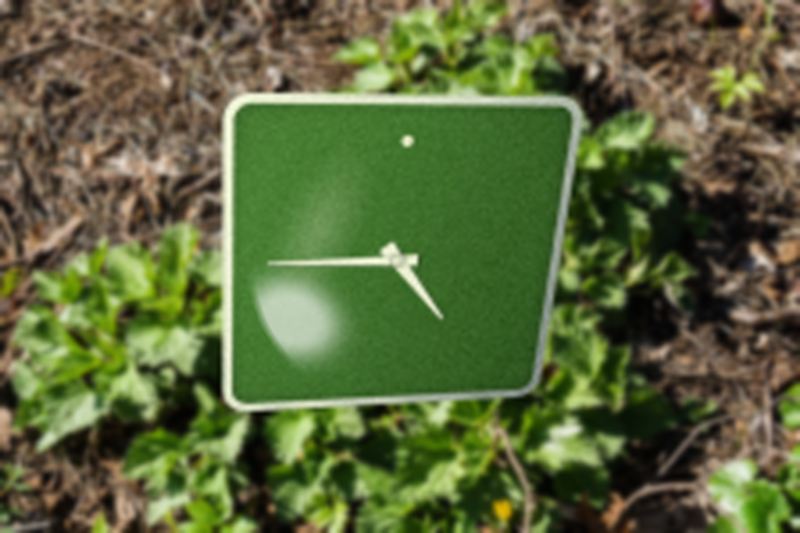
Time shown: 4:45
